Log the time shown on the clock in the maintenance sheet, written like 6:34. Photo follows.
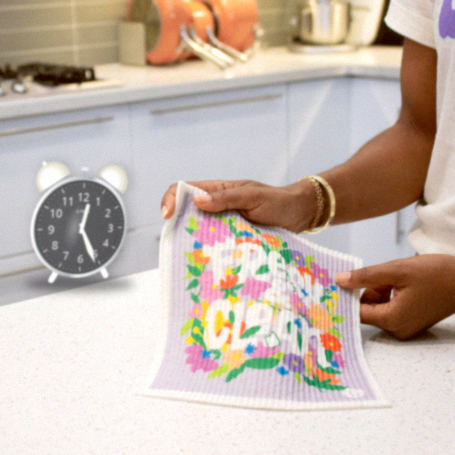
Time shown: 12:26
